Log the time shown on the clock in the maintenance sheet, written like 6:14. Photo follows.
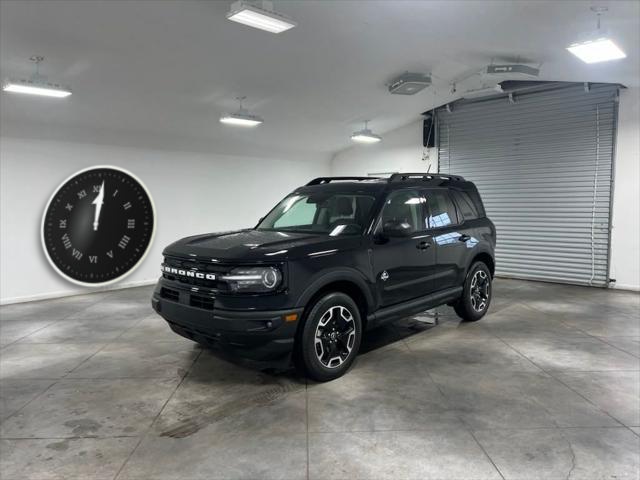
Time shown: 12:01
